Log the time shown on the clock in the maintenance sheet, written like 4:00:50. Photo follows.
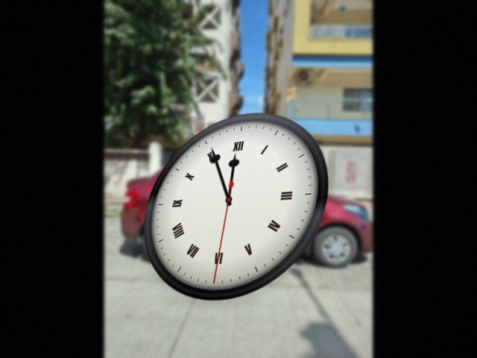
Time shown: 11:55:30
